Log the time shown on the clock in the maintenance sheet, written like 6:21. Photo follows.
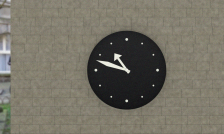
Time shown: 10:48
